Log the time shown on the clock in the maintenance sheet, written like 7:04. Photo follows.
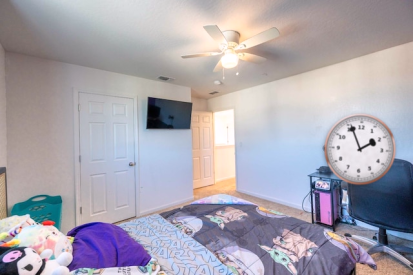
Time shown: 1:56
